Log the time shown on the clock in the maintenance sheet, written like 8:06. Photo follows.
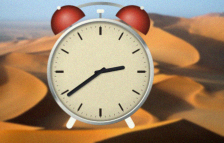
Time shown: 2:39
